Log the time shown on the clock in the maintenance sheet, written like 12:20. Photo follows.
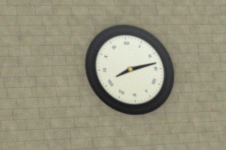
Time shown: 8:13
